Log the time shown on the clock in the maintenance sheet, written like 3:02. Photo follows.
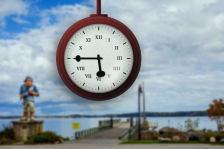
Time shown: 5:45
